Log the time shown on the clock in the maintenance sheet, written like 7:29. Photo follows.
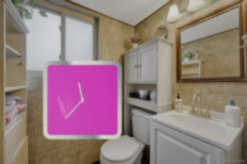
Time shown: 11:37
